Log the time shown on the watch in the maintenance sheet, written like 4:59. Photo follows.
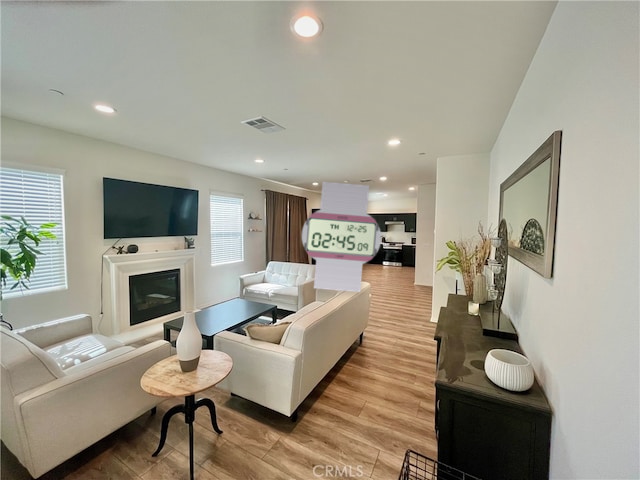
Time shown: 2:45
